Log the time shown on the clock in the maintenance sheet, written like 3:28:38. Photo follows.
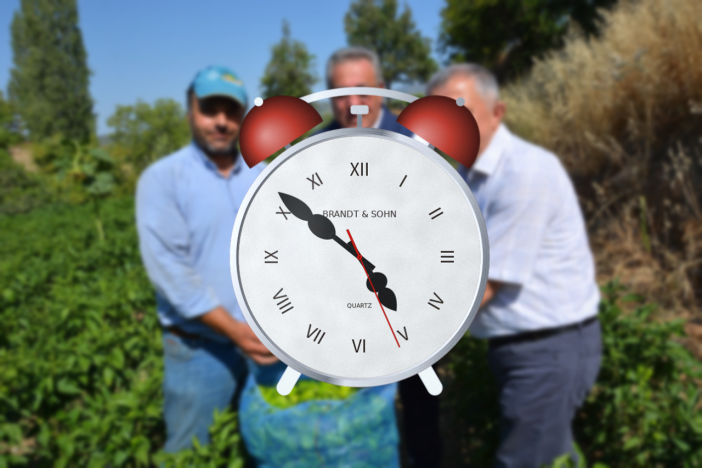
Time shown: 4:51:26
